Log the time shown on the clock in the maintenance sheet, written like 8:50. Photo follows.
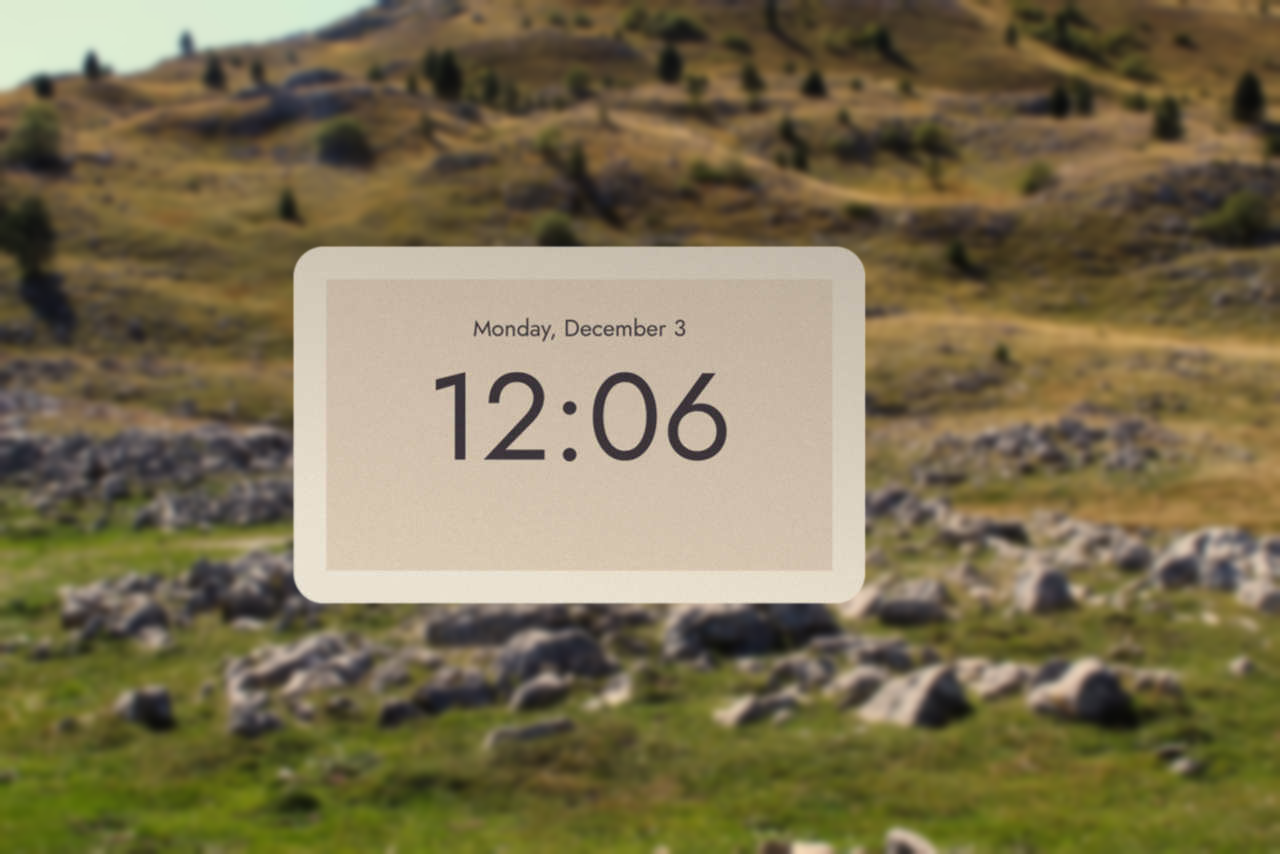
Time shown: 12:06
